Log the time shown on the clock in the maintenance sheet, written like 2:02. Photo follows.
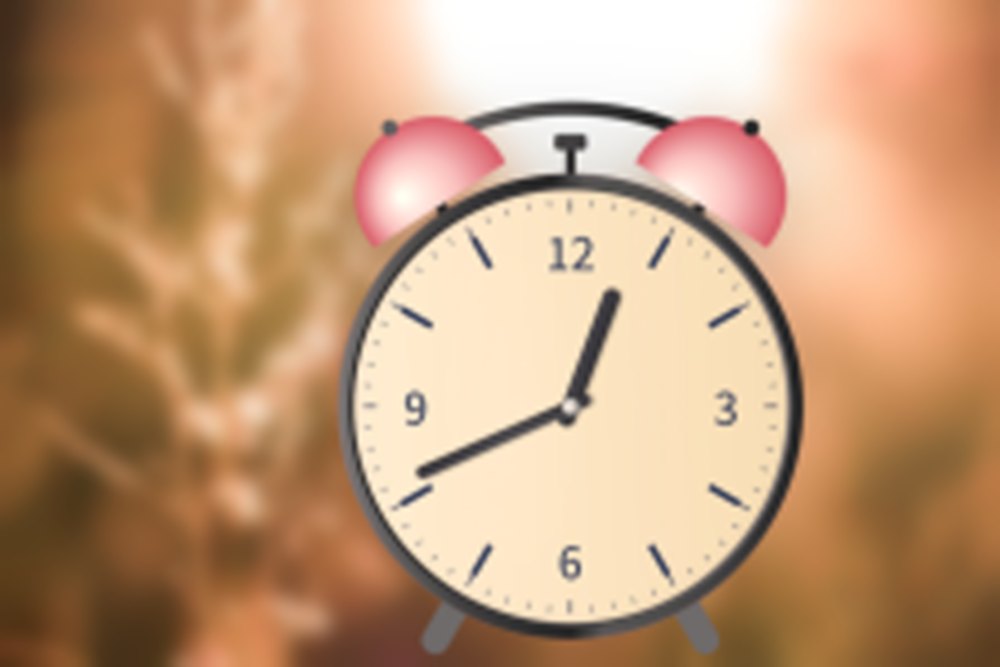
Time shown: 12:41
